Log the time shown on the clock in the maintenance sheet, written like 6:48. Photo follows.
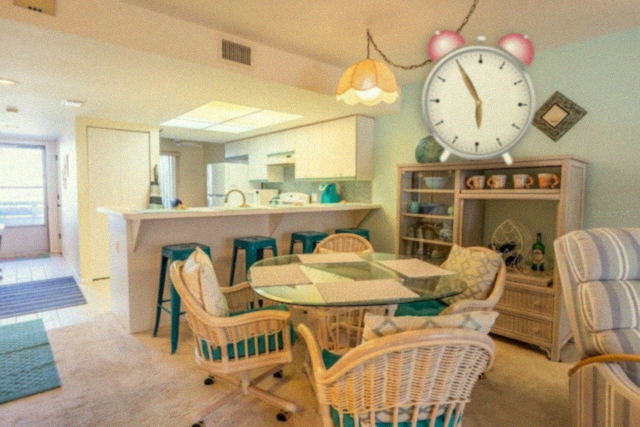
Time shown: 5:55
